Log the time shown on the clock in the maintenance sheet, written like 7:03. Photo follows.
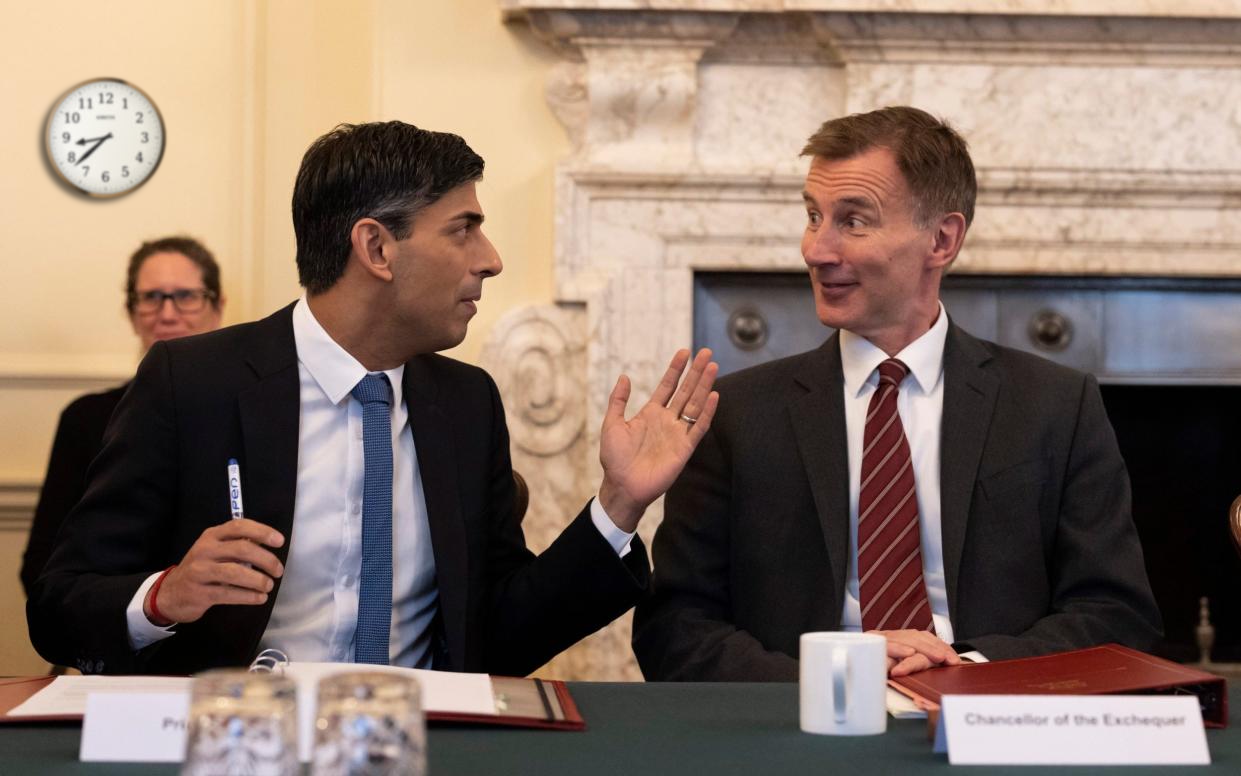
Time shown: 8:38
